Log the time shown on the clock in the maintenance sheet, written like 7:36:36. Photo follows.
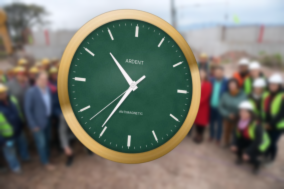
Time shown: 10:35:38
